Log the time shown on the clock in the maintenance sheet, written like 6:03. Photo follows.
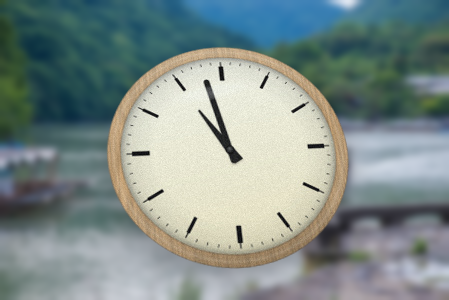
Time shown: 10:58
